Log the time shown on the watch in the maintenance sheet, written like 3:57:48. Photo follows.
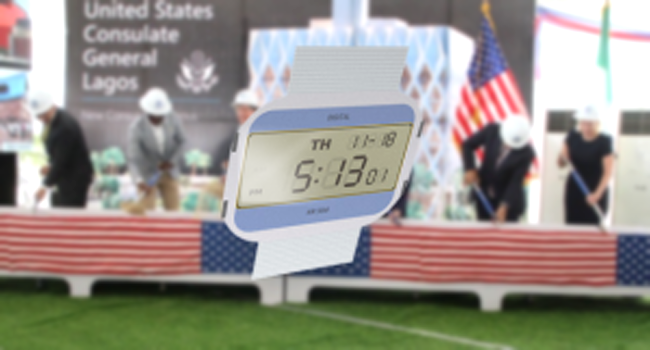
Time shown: 5:13:01
